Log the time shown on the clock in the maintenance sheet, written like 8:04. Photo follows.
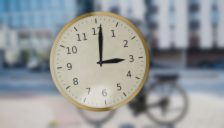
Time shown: 3:01
